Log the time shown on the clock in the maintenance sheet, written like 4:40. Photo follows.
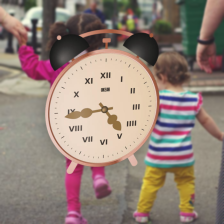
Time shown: 4:44
